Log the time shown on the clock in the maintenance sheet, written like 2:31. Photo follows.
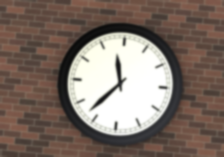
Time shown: 11:37
